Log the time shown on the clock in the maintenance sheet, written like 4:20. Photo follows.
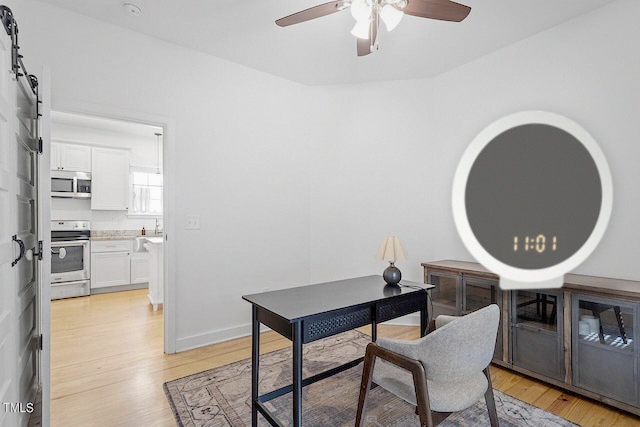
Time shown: 11:01
